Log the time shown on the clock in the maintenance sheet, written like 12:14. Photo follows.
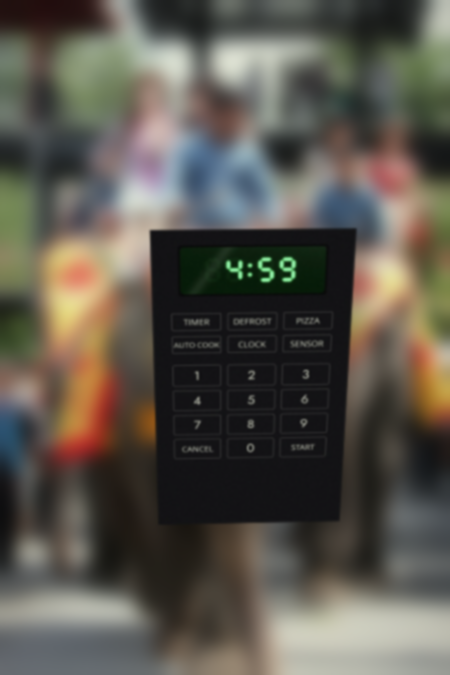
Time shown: 4:59
